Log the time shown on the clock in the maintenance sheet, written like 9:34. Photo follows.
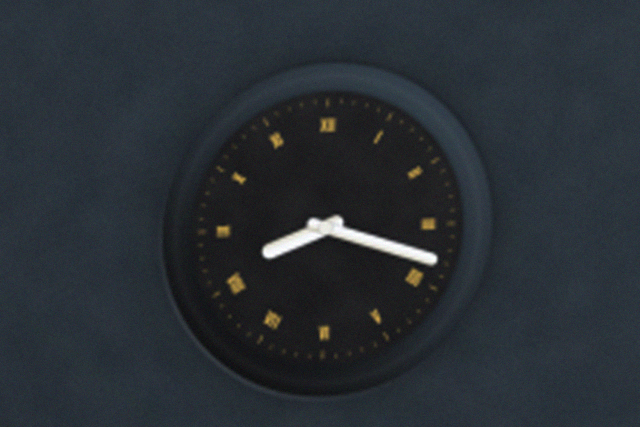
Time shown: 8:18
